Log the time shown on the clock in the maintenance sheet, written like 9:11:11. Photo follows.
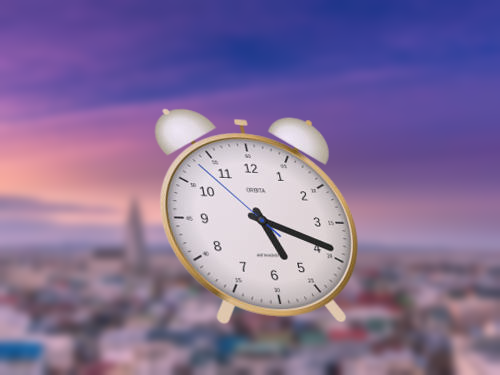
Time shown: 5:18:53
